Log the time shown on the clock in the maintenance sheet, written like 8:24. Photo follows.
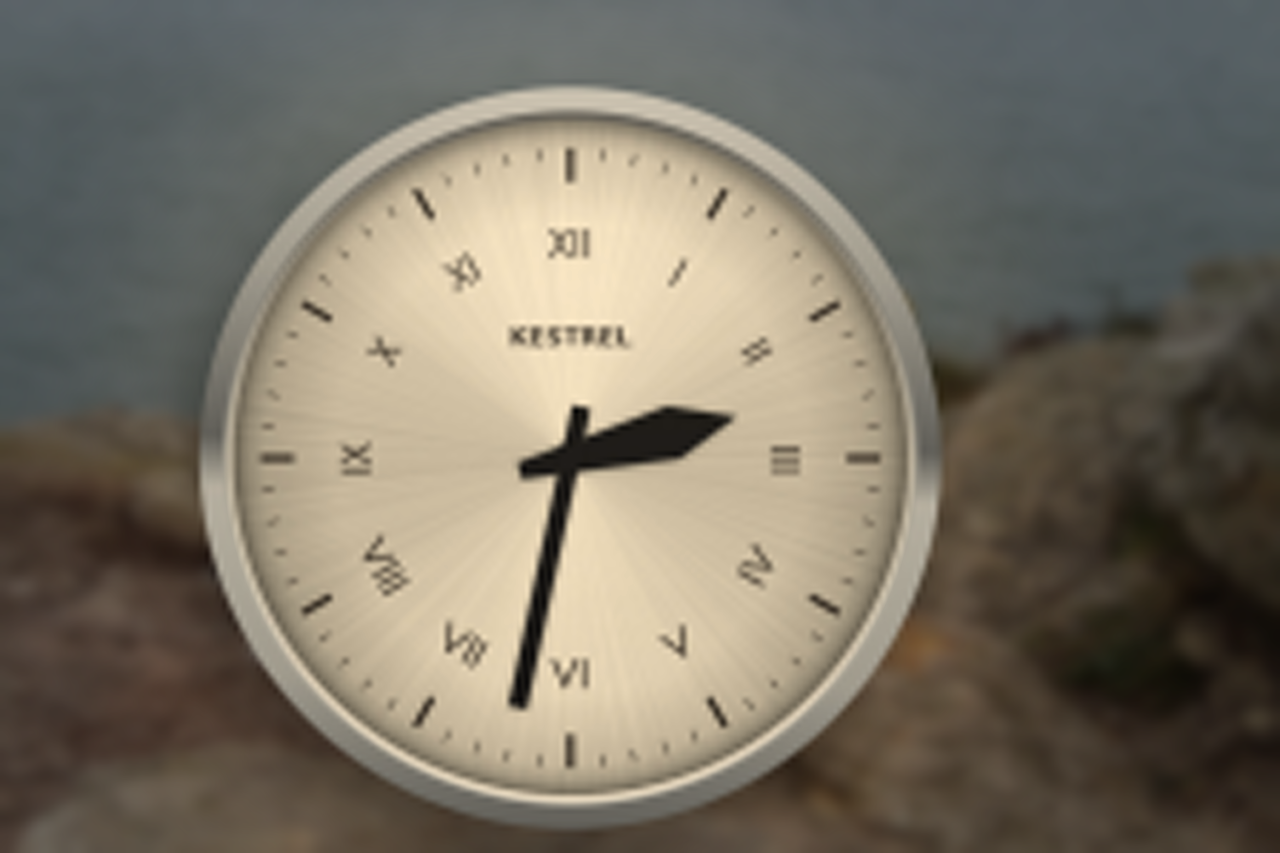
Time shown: 2:32
